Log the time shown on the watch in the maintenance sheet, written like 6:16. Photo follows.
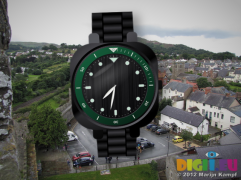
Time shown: 7:32
